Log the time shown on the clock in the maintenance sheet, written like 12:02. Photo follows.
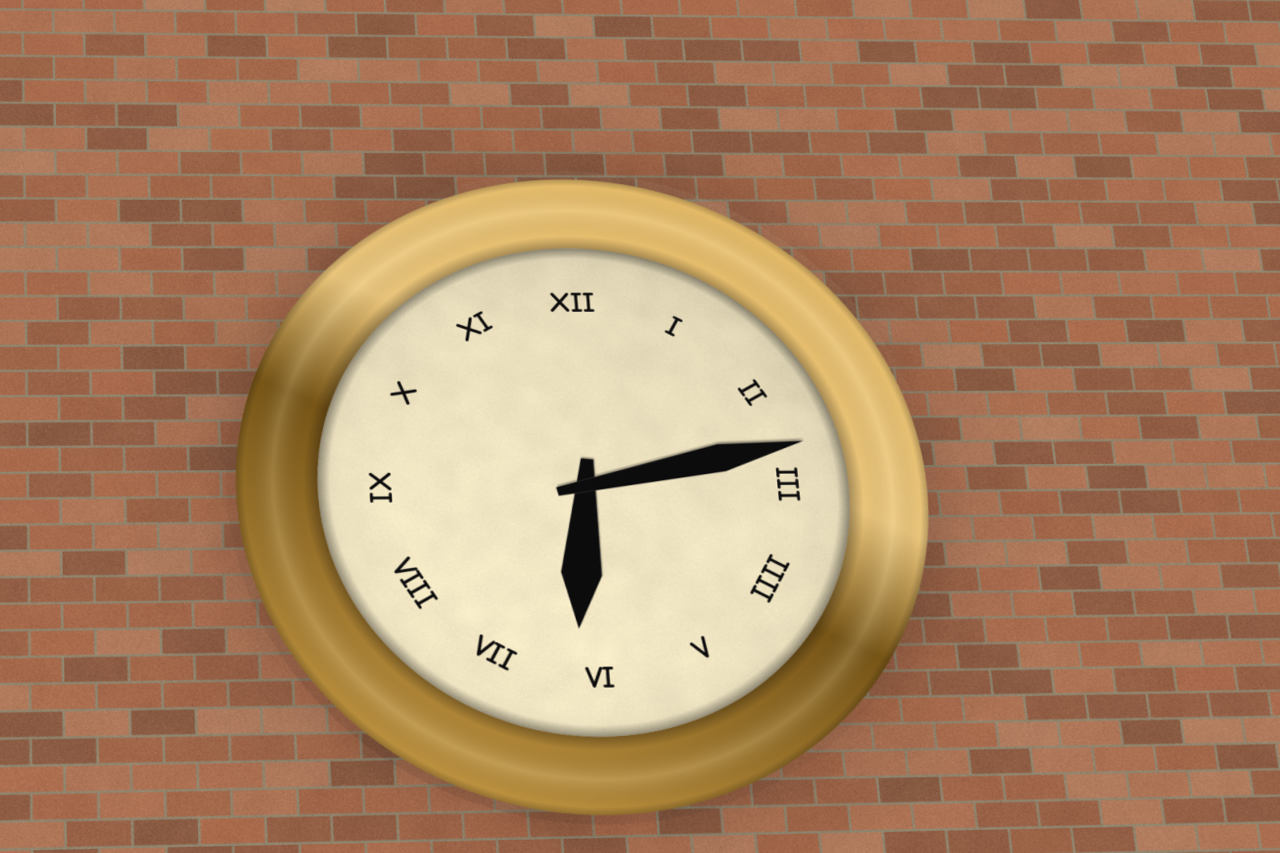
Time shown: 6:13
